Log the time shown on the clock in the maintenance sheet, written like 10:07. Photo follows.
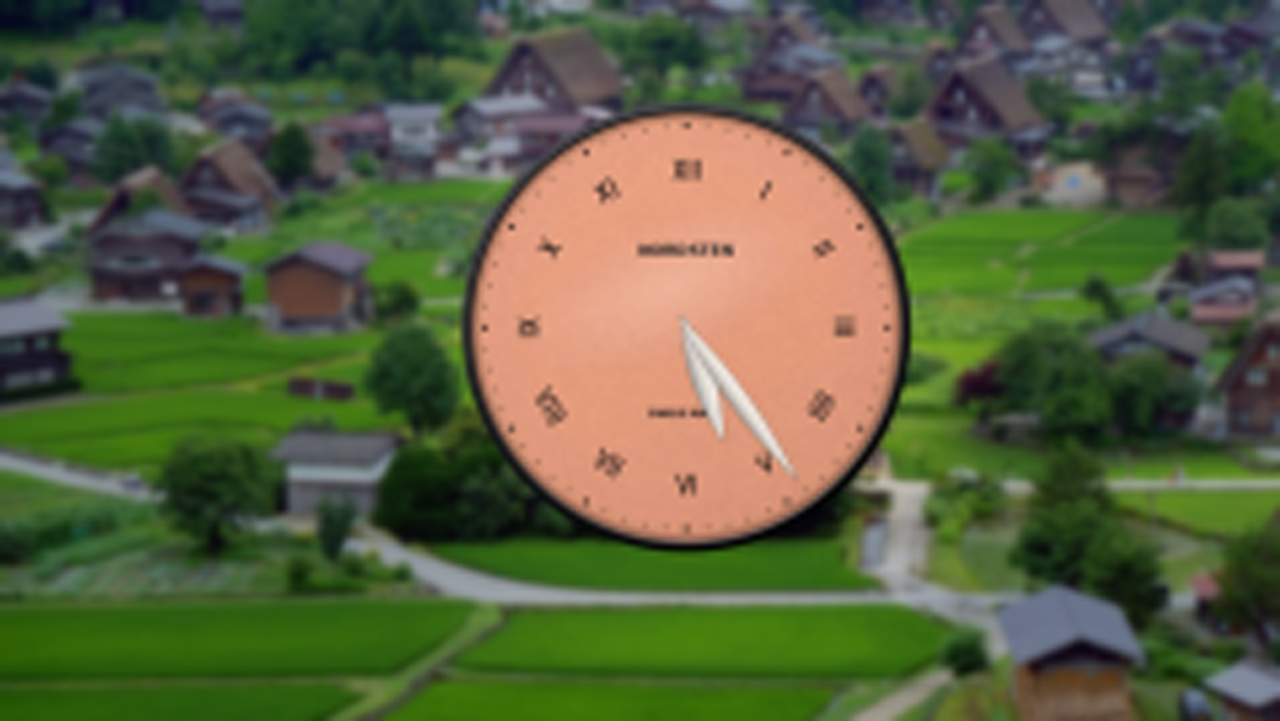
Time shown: 5:24
